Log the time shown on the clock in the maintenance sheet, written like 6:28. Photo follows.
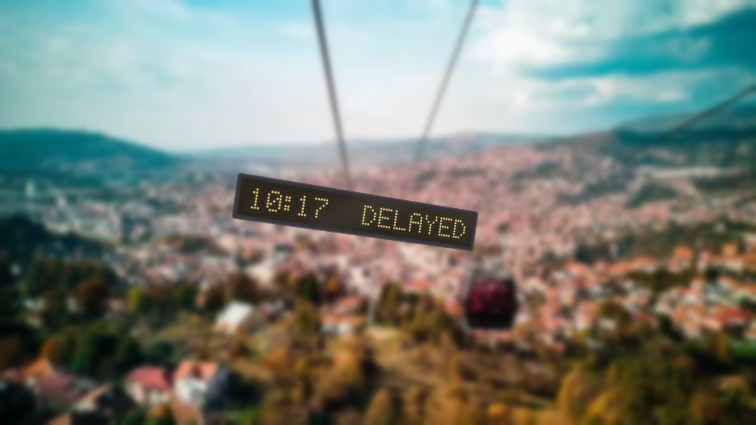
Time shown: 10:17
